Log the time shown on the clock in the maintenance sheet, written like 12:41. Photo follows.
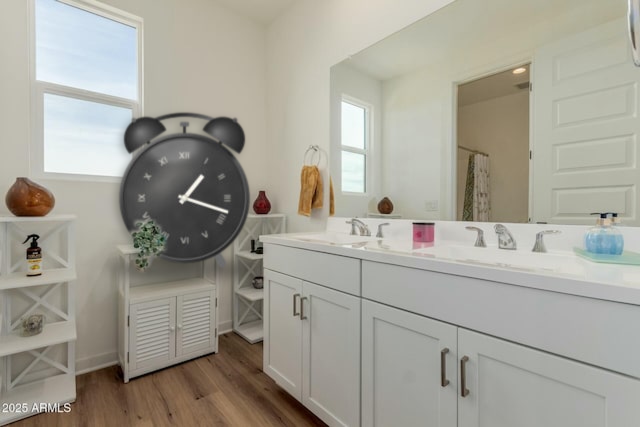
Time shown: 1:18
